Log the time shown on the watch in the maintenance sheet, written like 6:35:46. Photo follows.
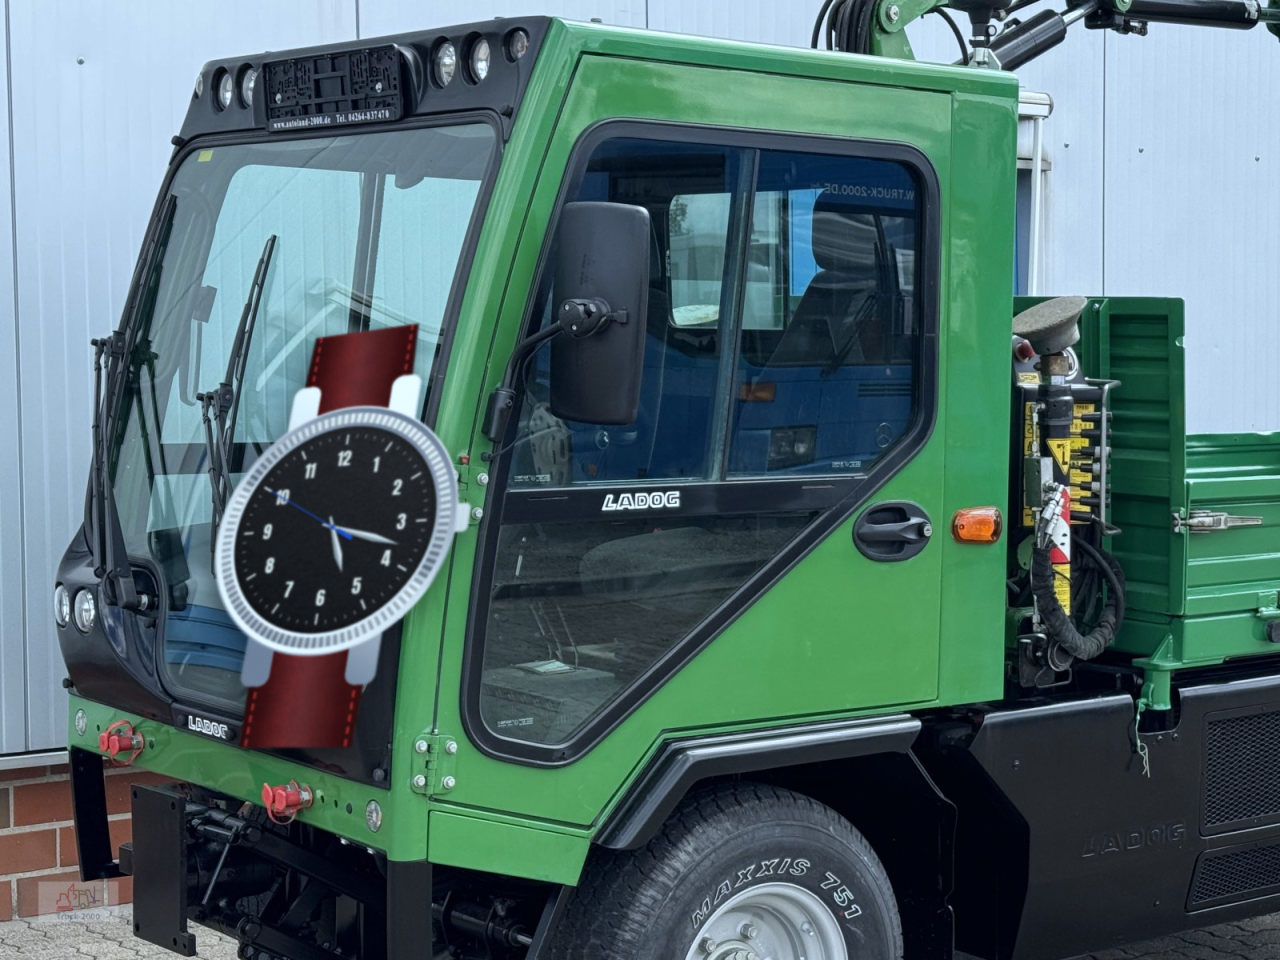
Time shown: 5:17:50
